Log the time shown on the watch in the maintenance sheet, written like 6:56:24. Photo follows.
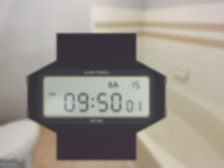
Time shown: 9:50:01
